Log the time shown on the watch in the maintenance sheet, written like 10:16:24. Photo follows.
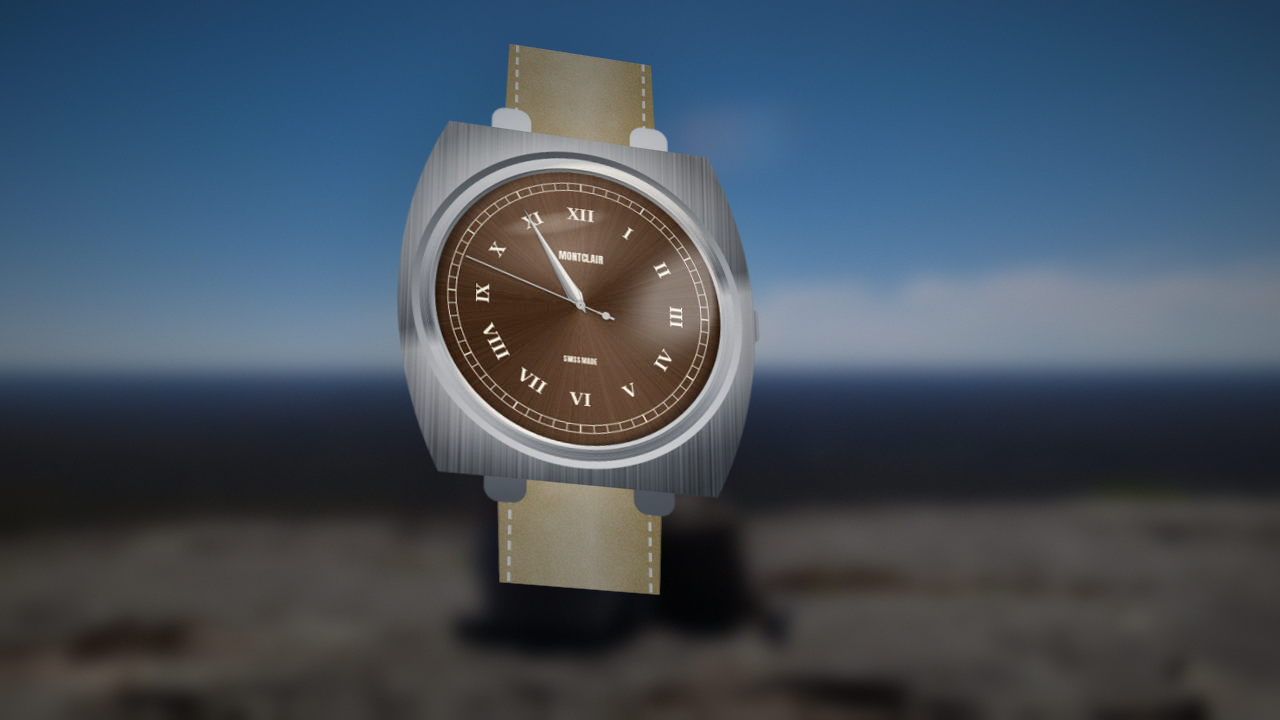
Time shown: 10:54:48
